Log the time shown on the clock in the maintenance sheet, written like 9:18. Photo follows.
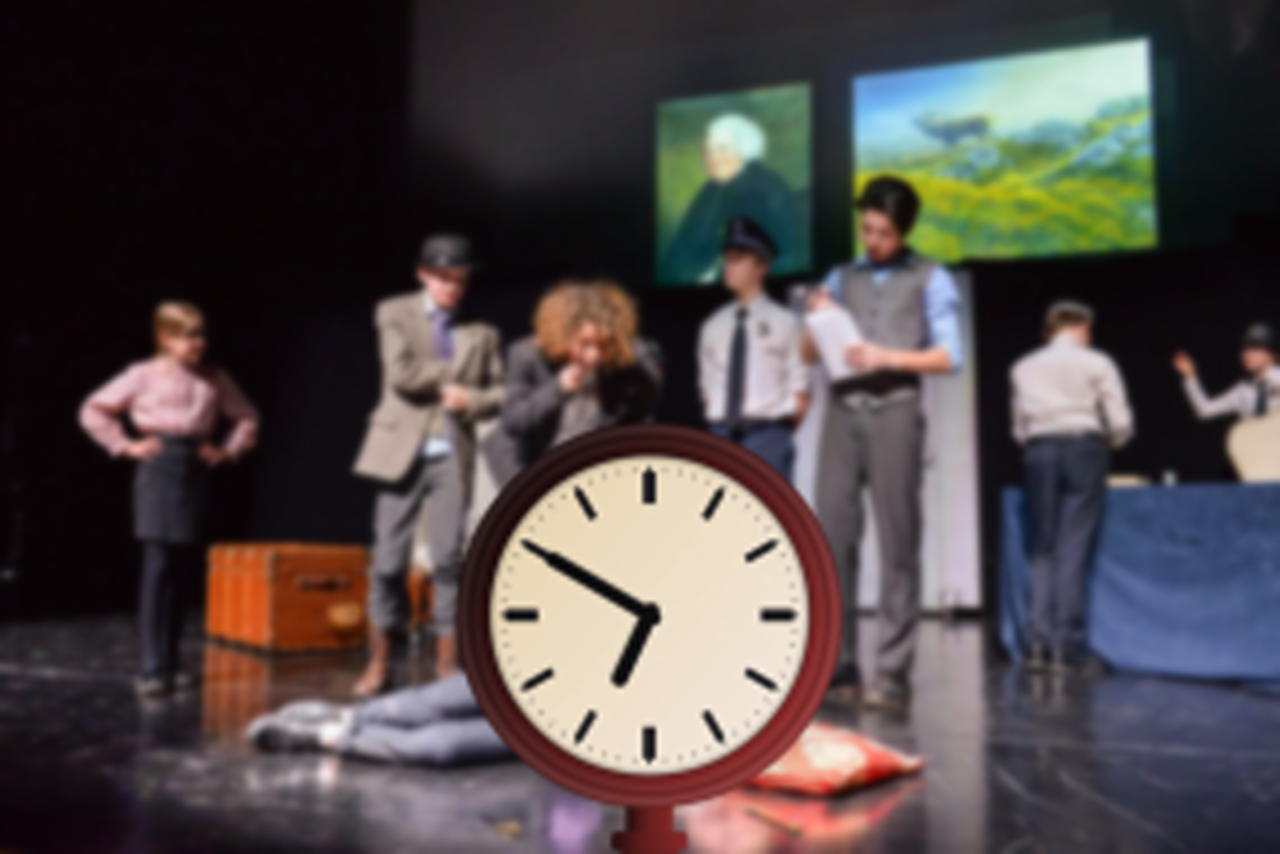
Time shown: 6:50
